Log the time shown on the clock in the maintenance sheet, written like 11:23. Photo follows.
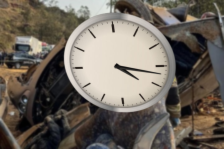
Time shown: 4:17
